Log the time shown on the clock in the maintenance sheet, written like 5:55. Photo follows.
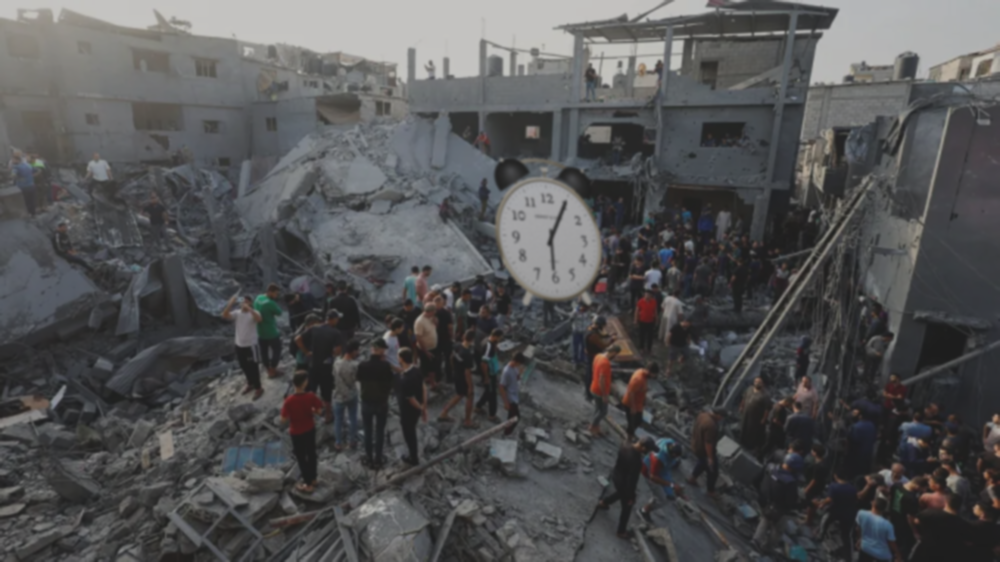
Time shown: 6:05
